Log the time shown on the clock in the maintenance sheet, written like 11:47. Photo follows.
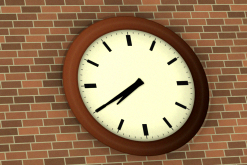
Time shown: 7:40
